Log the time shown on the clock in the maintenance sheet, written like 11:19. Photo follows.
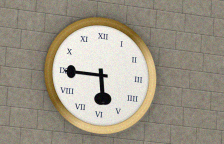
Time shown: 5:45
